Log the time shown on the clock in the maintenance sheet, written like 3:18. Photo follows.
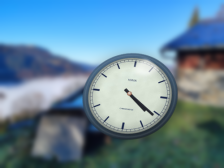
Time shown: 4:21
